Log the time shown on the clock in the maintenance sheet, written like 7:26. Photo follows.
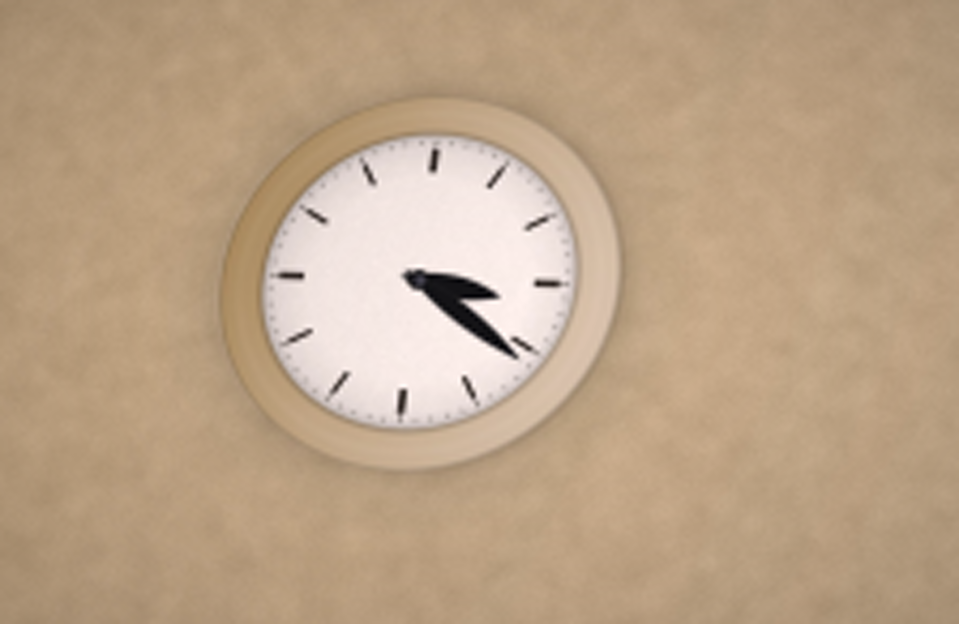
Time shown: 3:21
